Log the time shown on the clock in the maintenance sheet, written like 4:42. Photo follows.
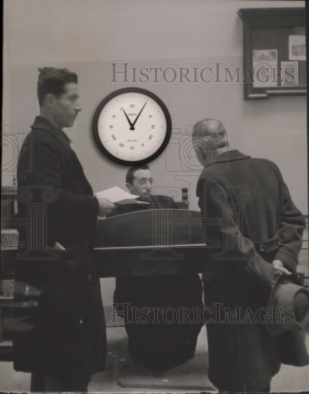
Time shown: 11:05
